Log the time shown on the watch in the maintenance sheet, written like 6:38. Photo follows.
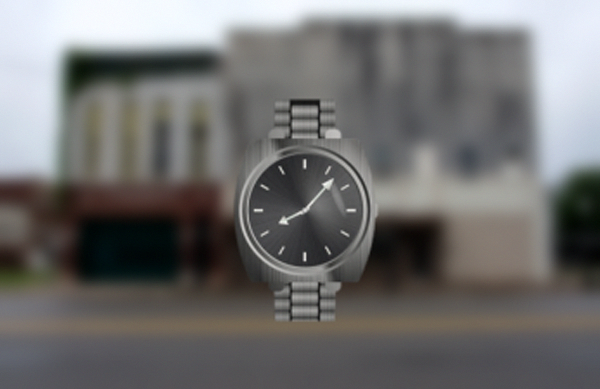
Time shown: 8:07
